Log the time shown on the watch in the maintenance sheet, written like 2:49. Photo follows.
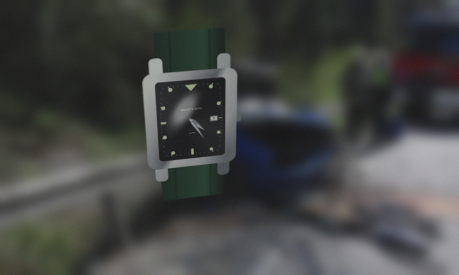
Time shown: 4:25
